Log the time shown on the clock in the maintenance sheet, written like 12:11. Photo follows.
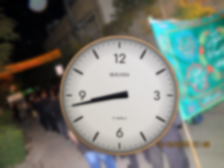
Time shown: 8:43
